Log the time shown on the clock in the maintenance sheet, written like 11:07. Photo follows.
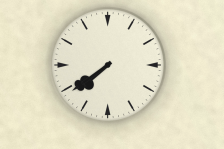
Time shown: 7:39
